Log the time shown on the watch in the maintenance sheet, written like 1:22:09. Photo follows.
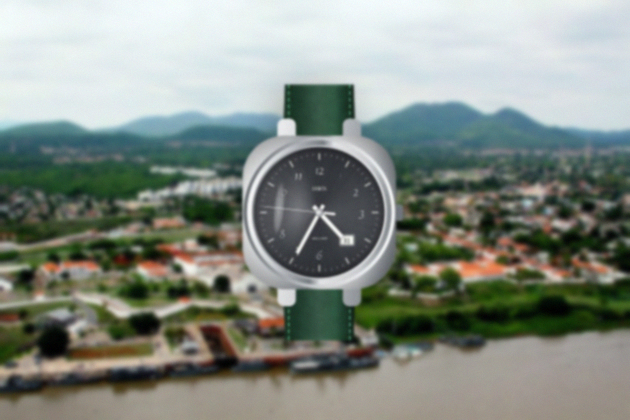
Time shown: 4:34:46
